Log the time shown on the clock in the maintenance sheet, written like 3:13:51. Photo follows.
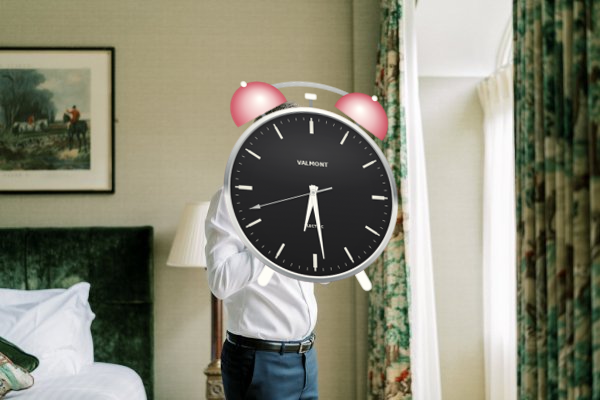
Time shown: 6:28:42
